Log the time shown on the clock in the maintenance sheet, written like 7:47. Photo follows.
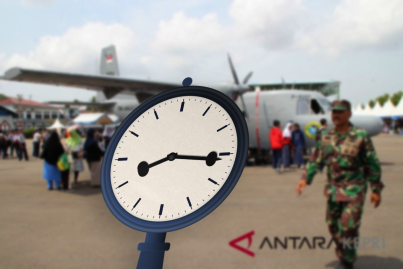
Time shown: 8:16
